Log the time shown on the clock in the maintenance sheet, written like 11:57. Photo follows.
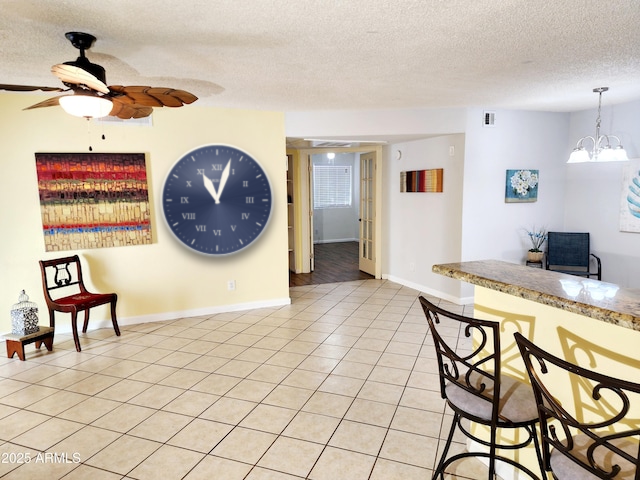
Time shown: 11:03
